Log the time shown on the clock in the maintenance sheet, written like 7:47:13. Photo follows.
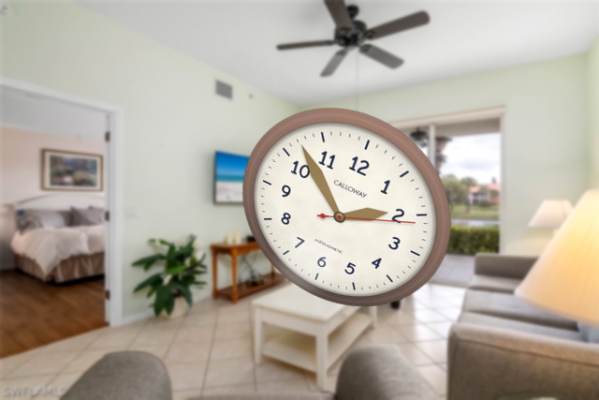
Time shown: 1:52:11
